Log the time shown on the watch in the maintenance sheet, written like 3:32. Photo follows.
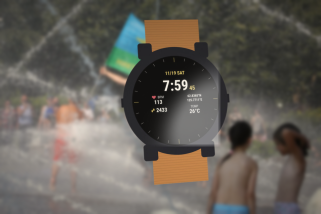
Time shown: 7:59
